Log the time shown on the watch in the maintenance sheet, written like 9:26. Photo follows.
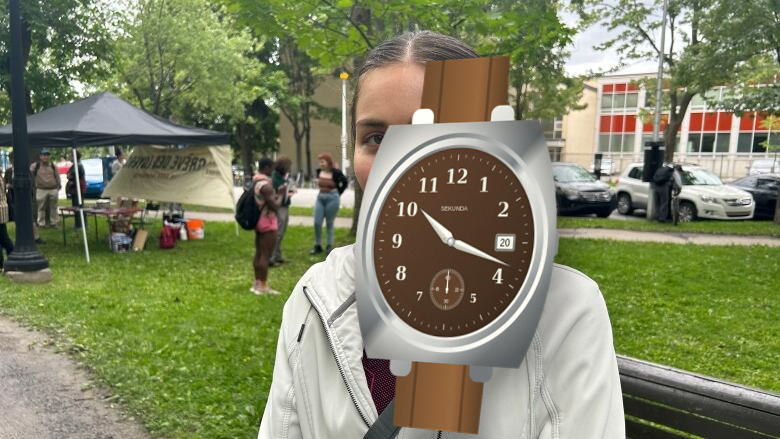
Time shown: 10:18
